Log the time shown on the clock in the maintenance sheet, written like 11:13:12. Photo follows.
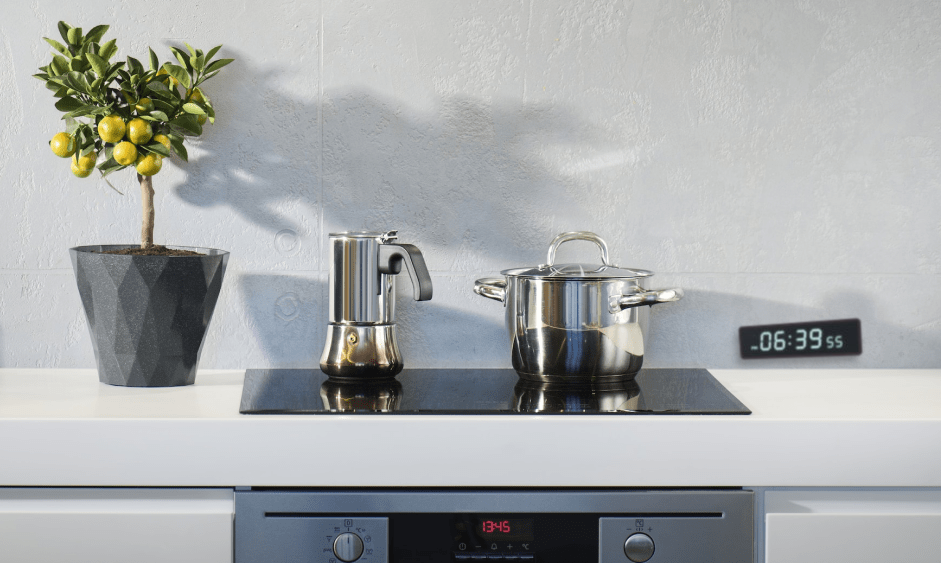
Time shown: 6:39:55
